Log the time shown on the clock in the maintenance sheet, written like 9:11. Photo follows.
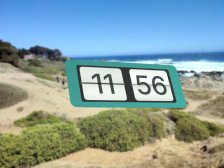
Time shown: 11:56
